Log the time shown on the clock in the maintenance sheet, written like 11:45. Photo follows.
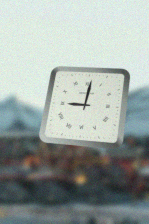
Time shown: 9:01
